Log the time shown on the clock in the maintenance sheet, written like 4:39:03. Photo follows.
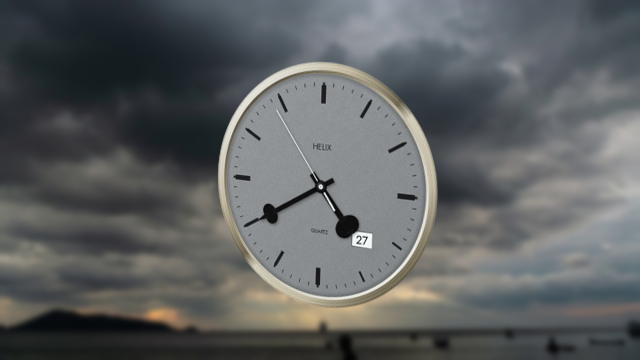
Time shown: 4:39:54
